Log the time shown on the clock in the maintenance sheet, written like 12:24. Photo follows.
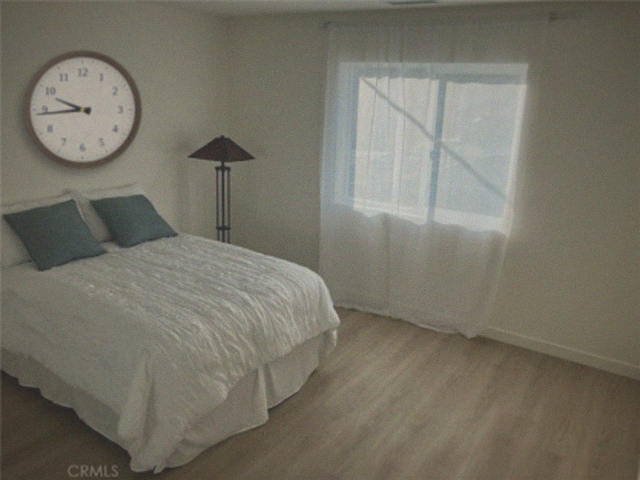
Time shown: 9:44
